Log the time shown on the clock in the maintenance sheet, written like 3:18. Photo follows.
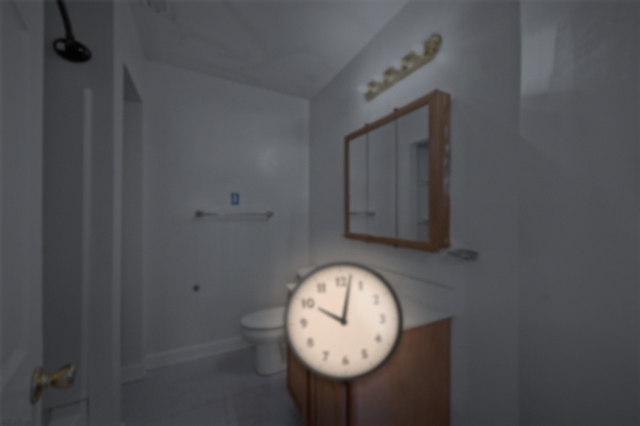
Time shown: 10:02
